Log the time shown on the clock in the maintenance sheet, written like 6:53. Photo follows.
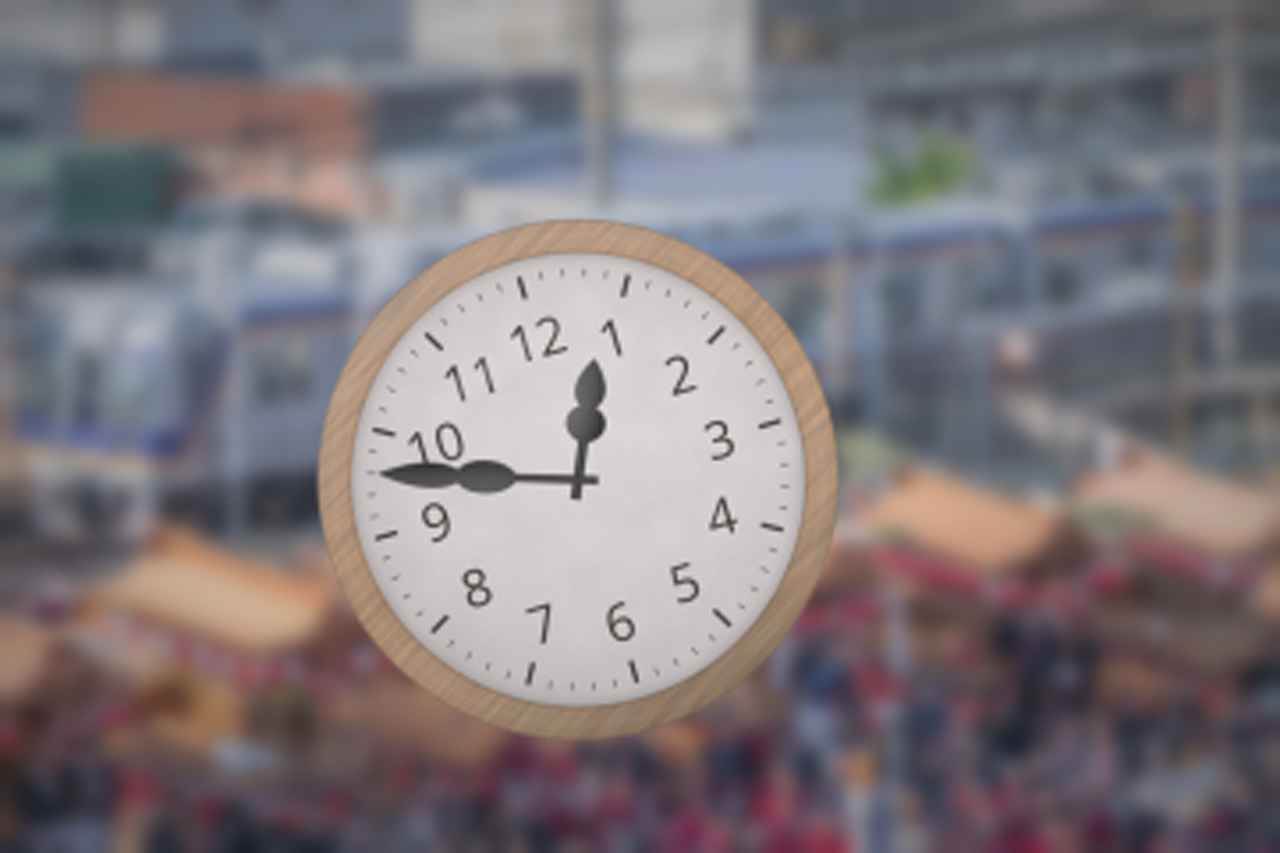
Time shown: 12:48
